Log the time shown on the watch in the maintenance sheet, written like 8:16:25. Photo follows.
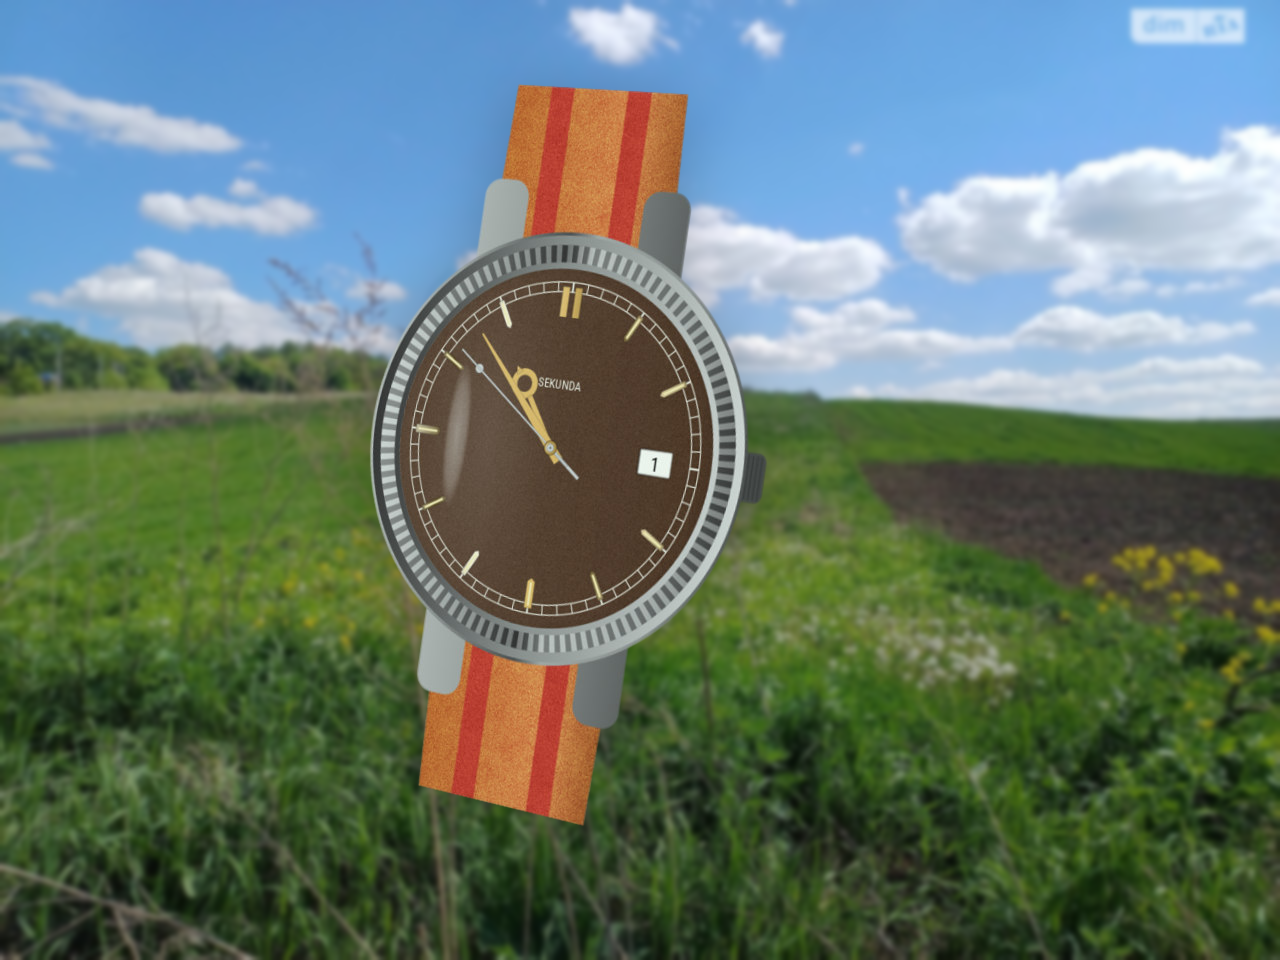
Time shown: 10:52:51
